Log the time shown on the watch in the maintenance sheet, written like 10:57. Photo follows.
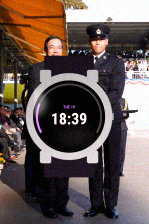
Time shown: 18:39
